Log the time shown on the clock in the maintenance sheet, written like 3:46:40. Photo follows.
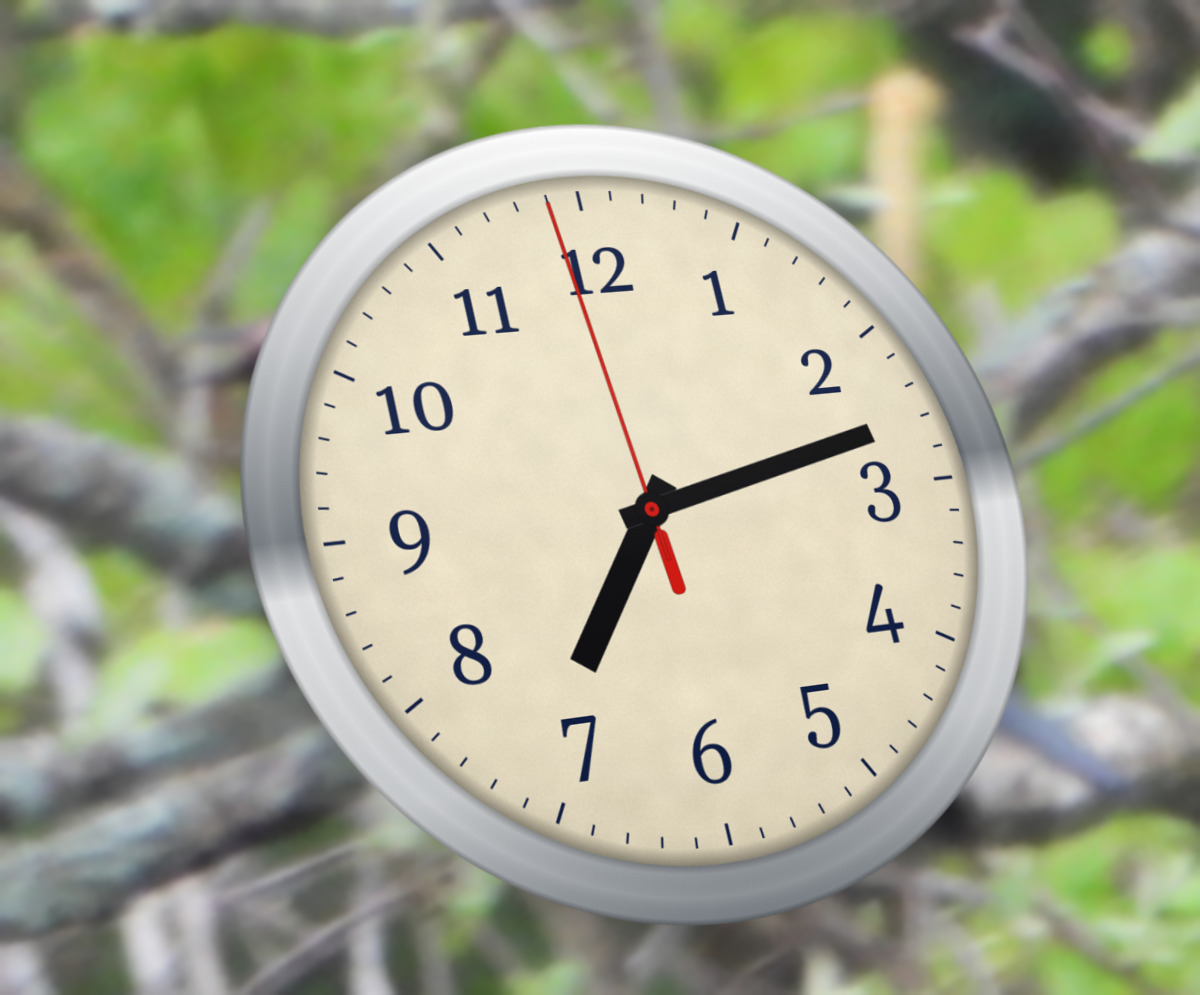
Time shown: 7:12:59
